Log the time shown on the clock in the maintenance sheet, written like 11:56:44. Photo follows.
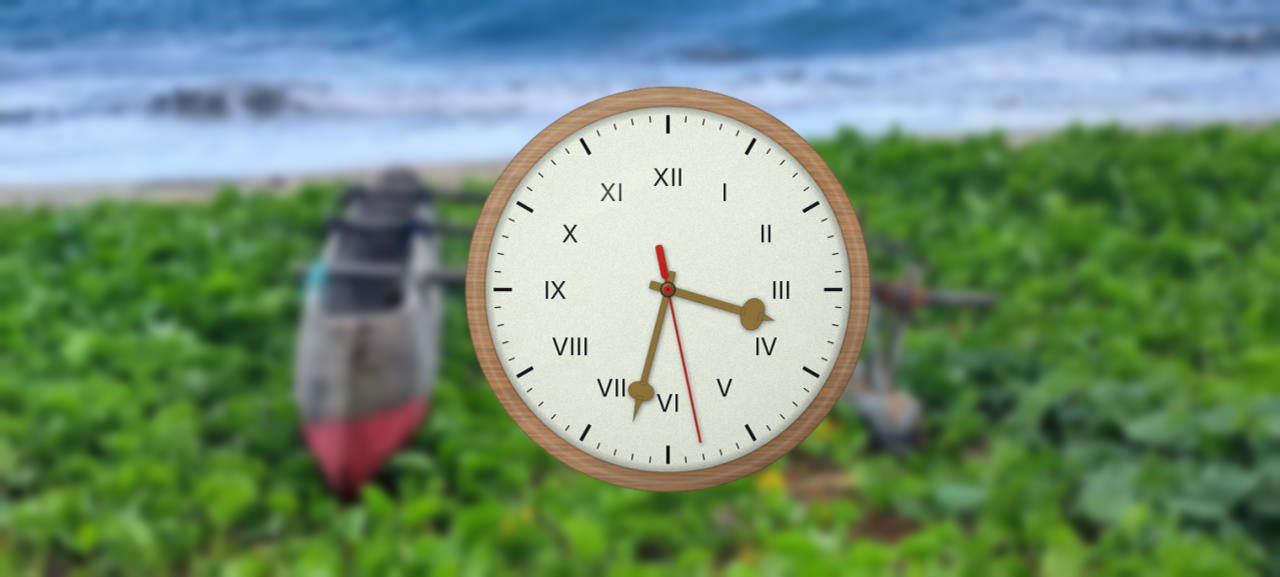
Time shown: 3:32:28
